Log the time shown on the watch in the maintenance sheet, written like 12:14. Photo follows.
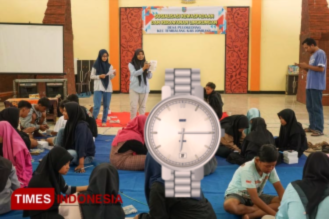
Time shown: 6:15
